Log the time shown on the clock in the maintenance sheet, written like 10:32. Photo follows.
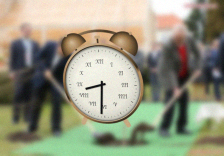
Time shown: 8:31
